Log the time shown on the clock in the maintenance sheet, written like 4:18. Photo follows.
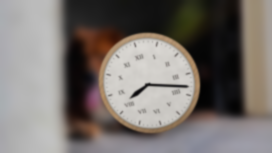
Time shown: 8:18
